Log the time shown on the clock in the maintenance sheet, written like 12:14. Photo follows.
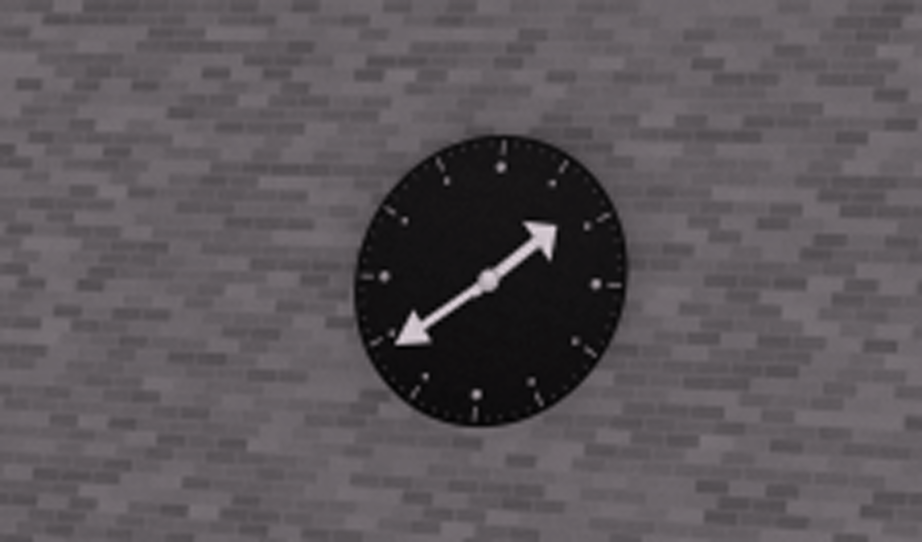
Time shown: 1:39
